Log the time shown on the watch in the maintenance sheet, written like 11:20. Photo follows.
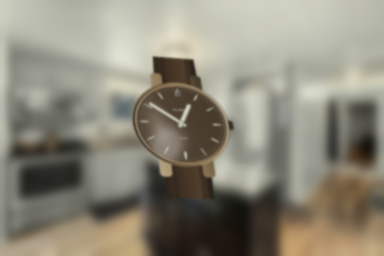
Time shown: 12:51
